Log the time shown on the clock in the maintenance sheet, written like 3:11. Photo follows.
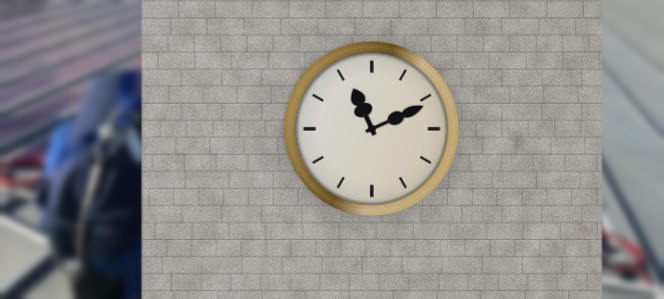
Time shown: 11:11
